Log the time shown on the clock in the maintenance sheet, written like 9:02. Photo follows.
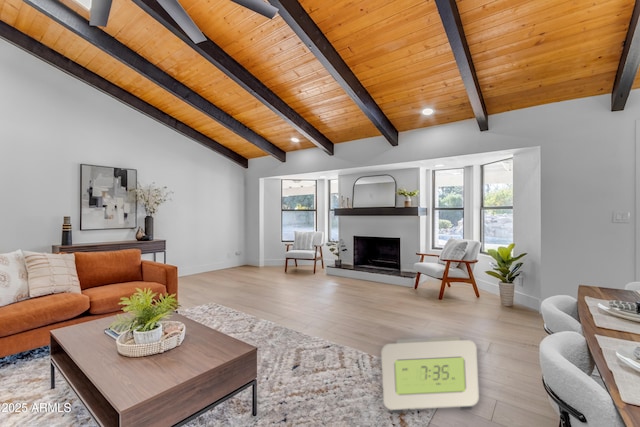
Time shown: 7:35
